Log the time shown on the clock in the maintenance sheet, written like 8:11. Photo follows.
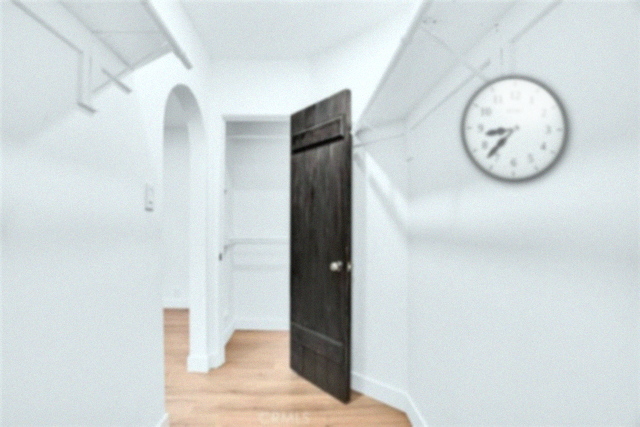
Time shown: 8:37
